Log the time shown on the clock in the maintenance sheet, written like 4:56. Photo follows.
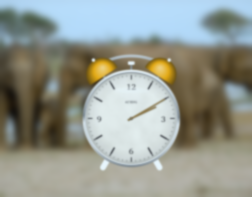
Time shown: 2:10
